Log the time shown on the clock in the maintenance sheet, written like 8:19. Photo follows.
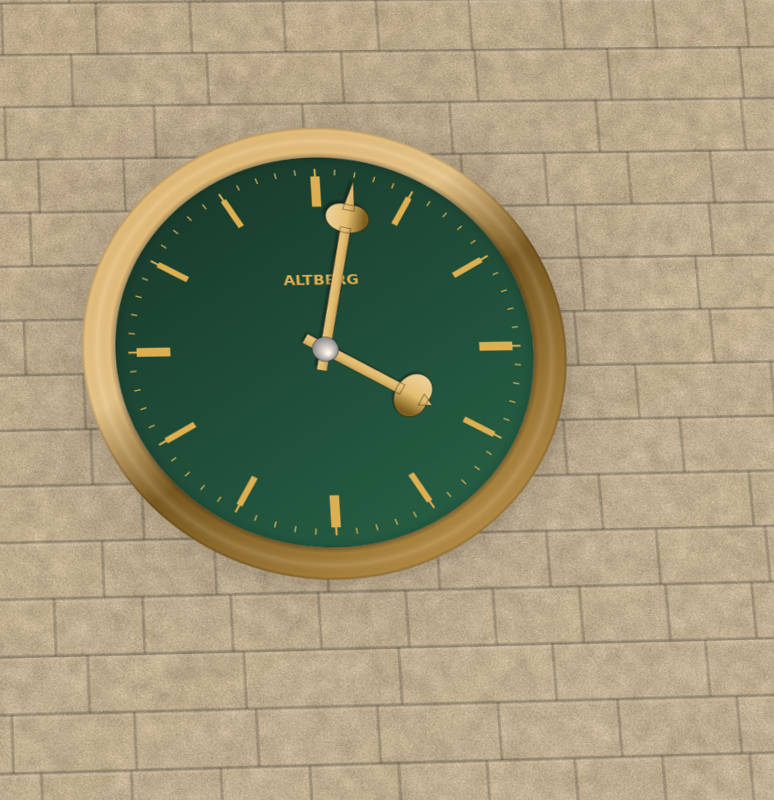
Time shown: 4:02
